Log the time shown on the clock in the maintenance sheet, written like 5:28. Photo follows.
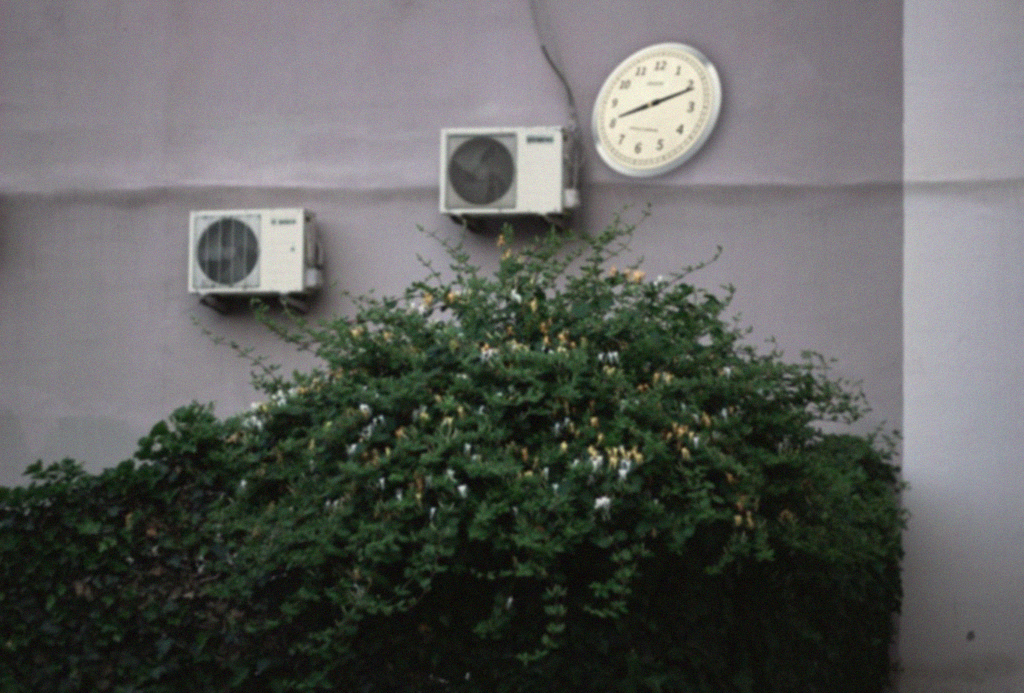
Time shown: 8:11
